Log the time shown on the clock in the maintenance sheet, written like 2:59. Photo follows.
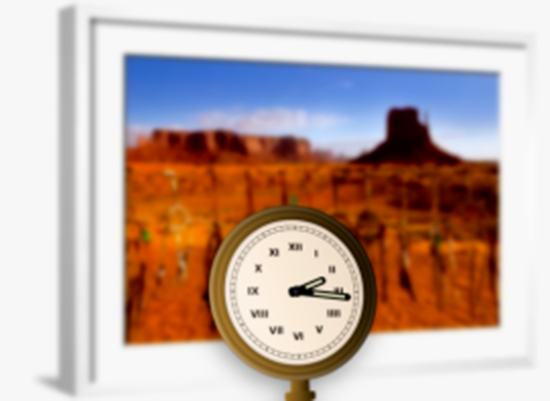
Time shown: 2:16
